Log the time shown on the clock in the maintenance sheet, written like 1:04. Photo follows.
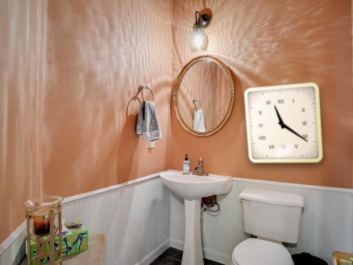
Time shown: 11:21
